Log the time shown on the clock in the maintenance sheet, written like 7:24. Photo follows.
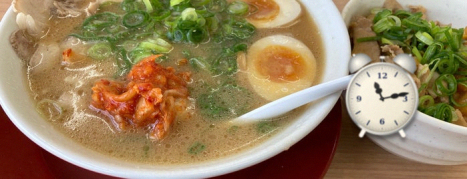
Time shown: 11:13
